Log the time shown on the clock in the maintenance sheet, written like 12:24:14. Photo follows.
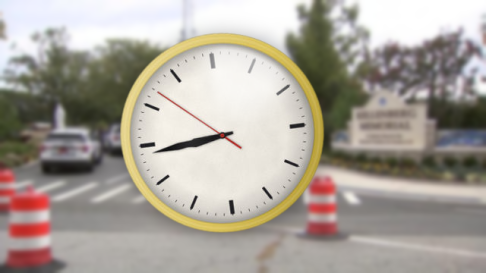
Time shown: 8:43:52
